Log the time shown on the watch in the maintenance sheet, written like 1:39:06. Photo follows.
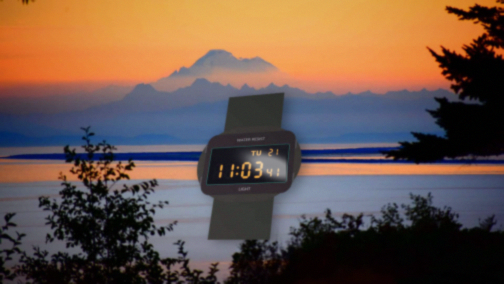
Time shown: 11:03:41
